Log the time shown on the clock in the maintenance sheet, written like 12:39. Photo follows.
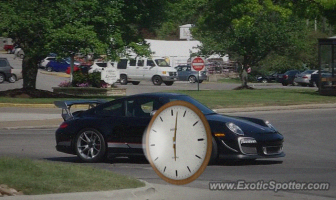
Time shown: 6:02
